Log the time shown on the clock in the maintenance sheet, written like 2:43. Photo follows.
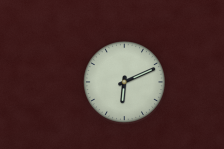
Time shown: 6:11
